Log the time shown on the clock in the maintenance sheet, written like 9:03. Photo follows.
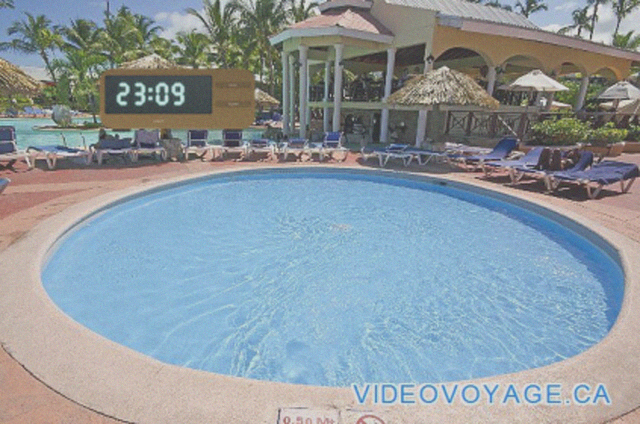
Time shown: 23:09
